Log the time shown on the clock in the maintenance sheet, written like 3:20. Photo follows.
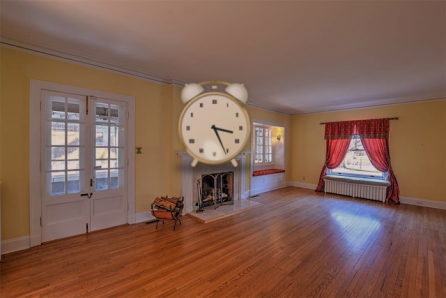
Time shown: 3:26
